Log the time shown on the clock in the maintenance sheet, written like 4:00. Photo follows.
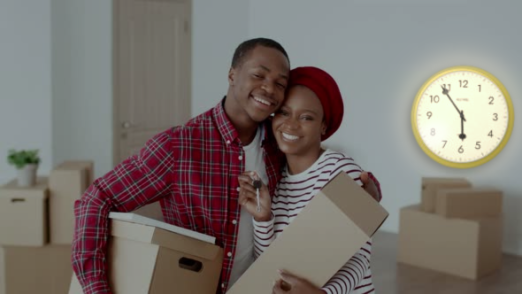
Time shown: 5:54
